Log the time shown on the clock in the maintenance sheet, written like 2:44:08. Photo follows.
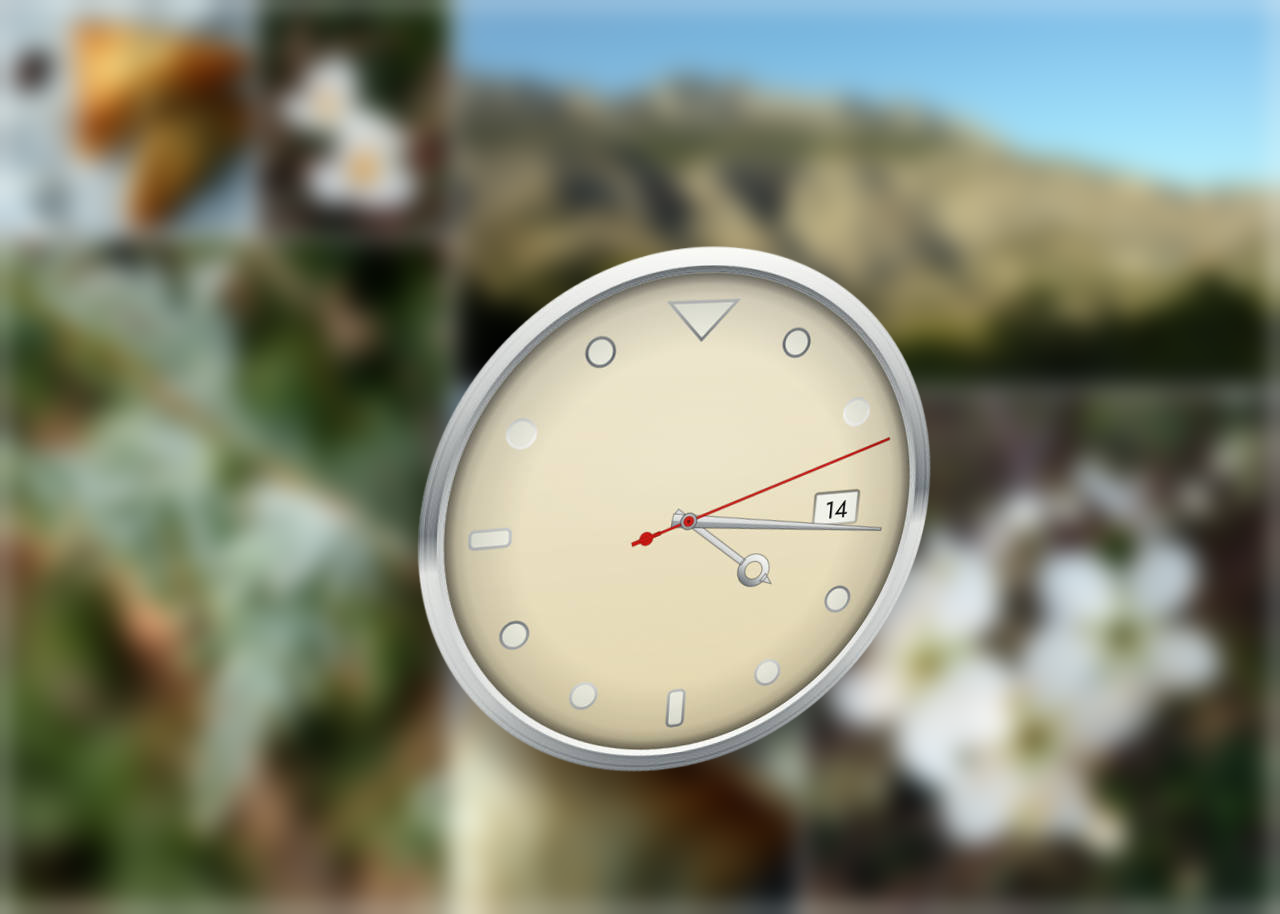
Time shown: 4:16:12
